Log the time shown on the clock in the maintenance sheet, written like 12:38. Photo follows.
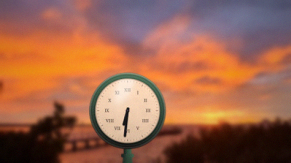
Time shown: 6:31
